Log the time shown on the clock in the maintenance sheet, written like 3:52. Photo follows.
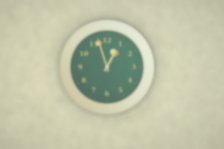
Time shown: 12:57
